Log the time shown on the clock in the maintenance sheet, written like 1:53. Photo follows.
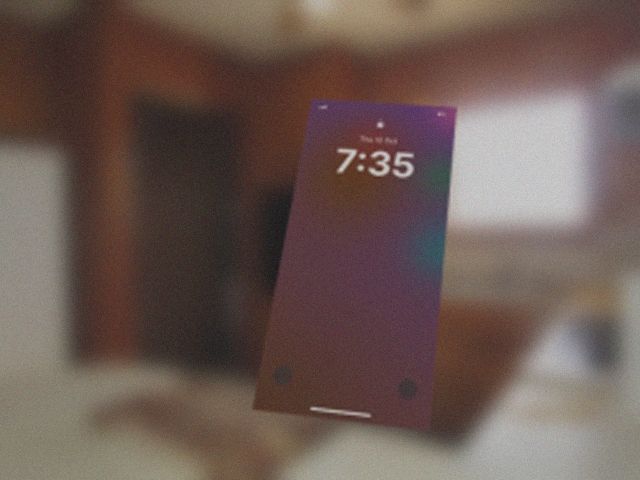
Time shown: 7:35
